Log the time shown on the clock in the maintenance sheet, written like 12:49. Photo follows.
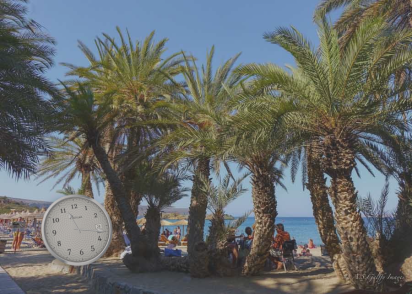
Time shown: 11:17
